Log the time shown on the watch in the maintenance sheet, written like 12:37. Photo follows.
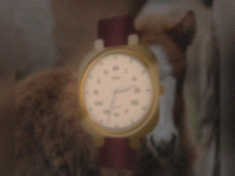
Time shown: 2:33
